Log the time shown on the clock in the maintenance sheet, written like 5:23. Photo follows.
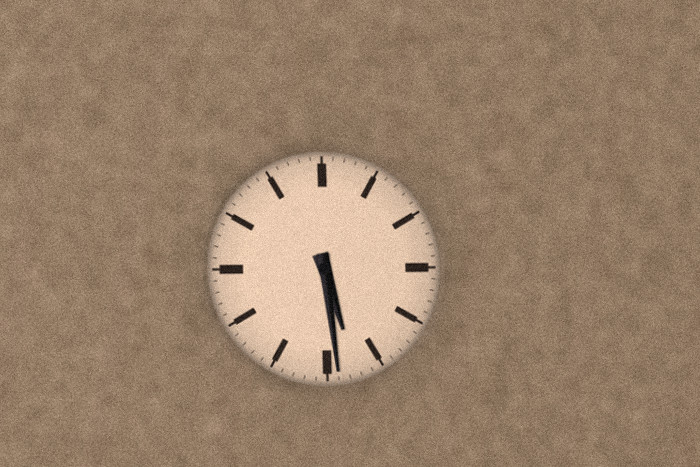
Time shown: 5:29
